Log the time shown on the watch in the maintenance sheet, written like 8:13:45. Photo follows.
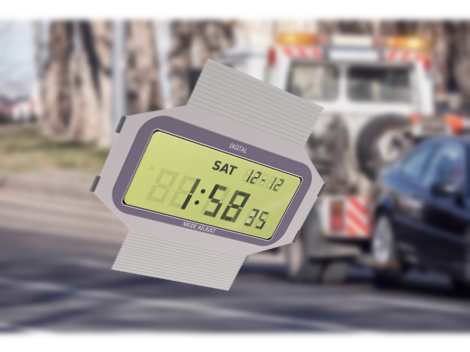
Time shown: 1:58:35
